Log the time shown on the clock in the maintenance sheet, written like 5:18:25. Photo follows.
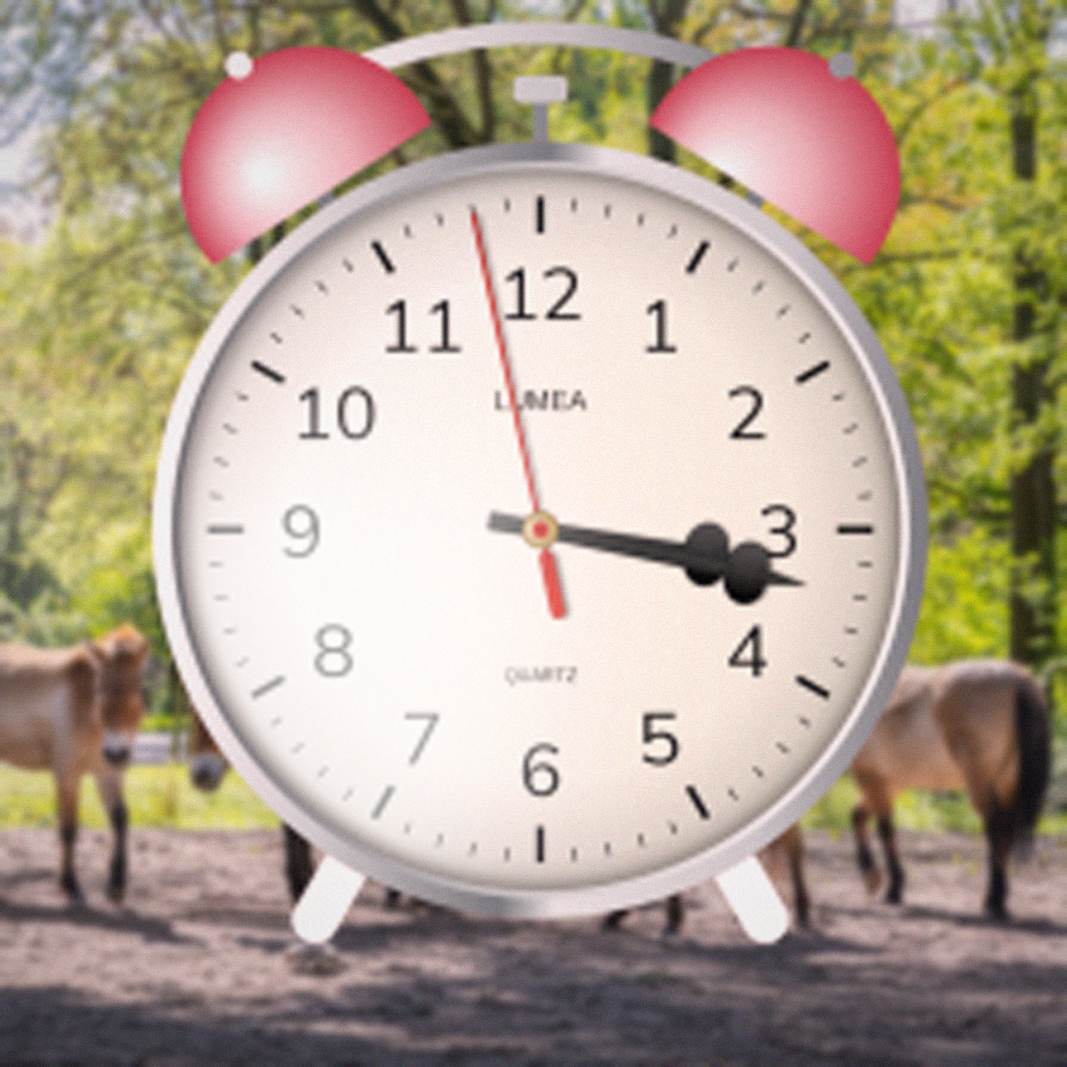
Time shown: 3:16:58
